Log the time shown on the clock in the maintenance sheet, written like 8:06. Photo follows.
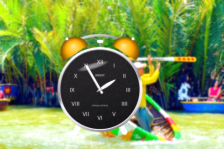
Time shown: 1:55
